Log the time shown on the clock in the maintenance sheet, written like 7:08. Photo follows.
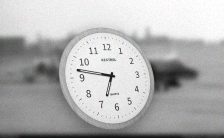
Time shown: 6:47
